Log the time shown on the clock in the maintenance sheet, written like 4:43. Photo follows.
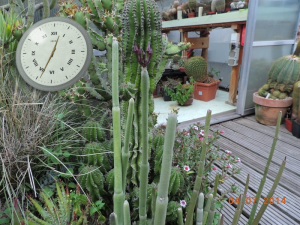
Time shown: 12:34
